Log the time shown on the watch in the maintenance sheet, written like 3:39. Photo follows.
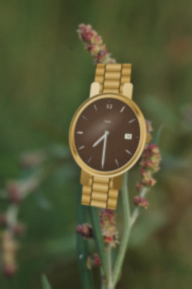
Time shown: 7:30
